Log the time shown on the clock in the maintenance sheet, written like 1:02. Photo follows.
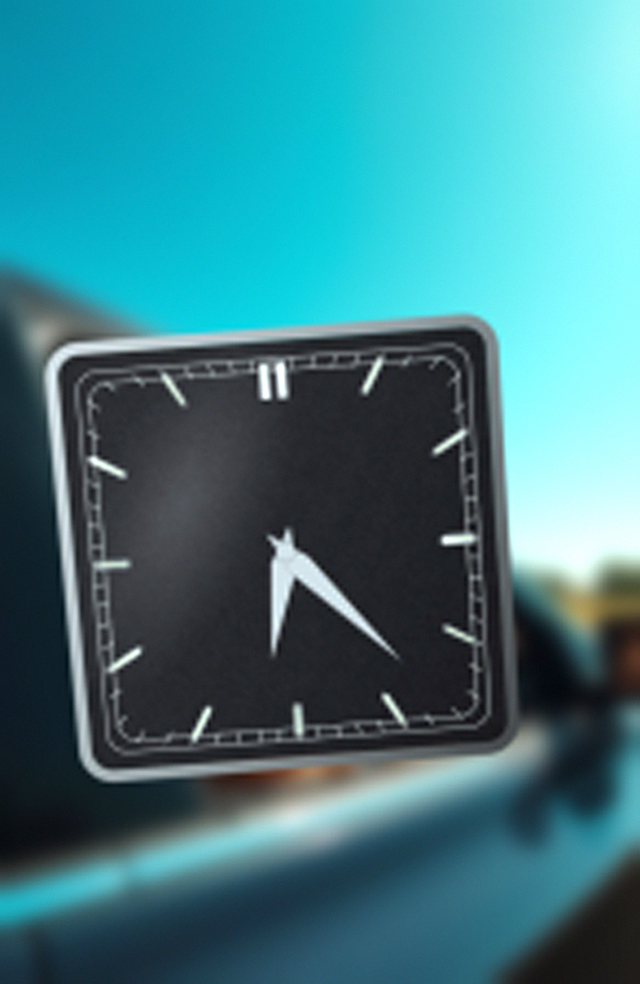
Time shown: 6:23
